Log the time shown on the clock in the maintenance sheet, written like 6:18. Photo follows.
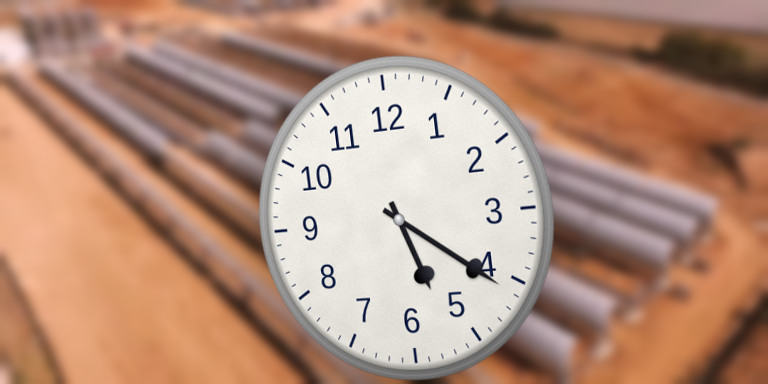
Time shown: 5:21
